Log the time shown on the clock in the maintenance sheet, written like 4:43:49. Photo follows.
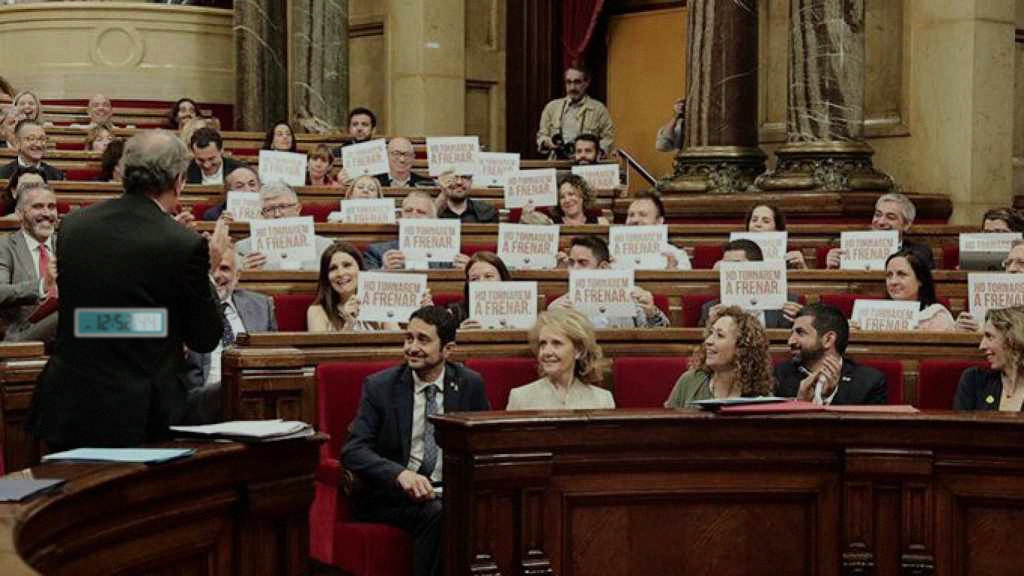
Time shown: 12:52:44
